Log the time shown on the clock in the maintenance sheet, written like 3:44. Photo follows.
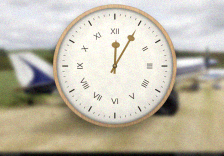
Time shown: 12:05
